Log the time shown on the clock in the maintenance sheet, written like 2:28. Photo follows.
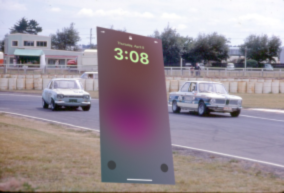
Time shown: 3:08
